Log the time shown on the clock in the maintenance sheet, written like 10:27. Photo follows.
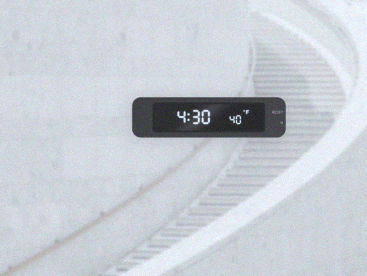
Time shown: 4:30
